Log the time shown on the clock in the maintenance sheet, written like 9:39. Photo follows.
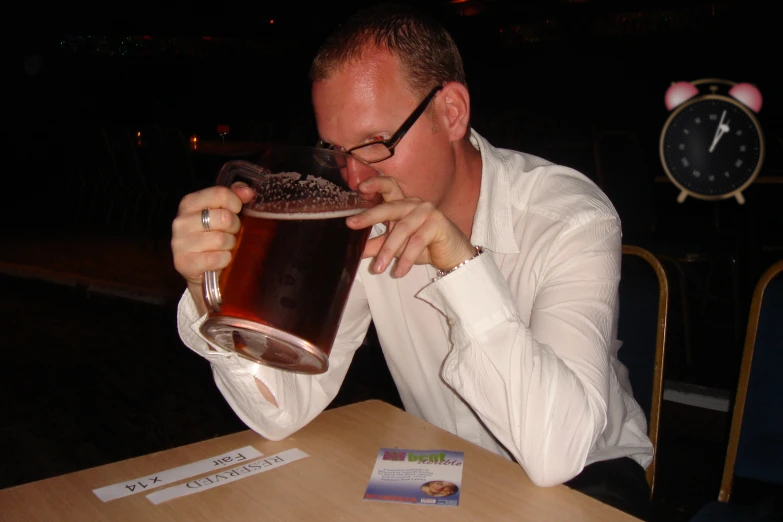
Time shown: 1:03
